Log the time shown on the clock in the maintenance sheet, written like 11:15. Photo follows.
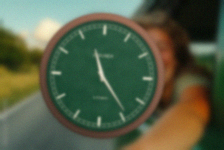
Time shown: 11:24
